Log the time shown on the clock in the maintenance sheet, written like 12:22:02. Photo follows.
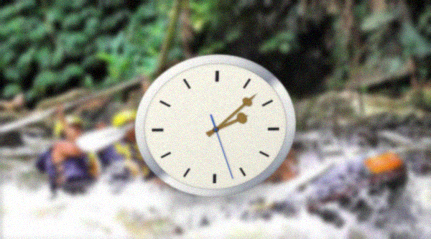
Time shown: 2:07:27
